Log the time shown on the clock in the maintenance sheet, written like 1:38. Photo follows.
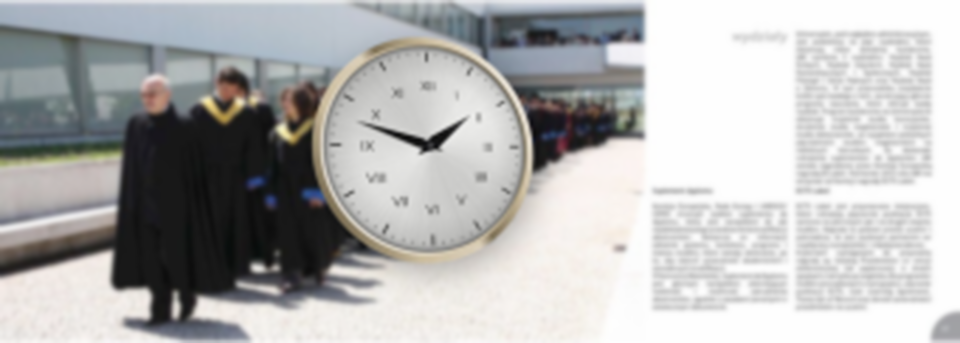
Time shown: 1:48
